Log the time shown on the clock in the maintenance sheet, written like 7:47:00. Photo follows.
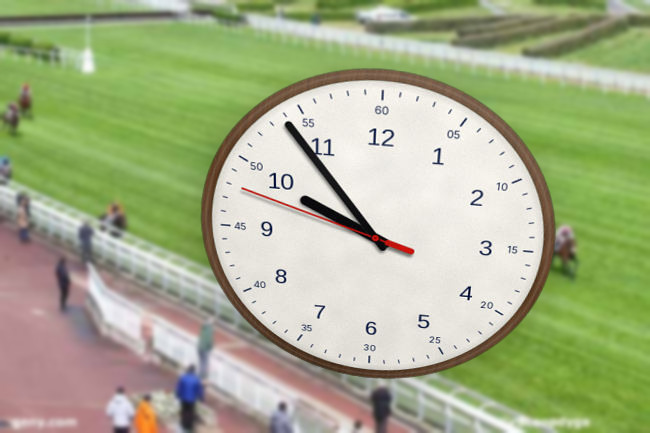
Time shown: 9:53:48
